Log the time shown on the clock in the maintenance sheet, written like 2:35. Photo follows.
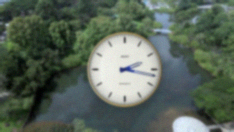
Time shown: 2:17
